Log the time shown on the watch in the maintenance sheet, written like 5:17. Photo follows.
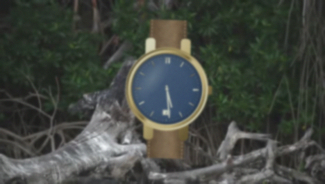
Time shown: 5:29
